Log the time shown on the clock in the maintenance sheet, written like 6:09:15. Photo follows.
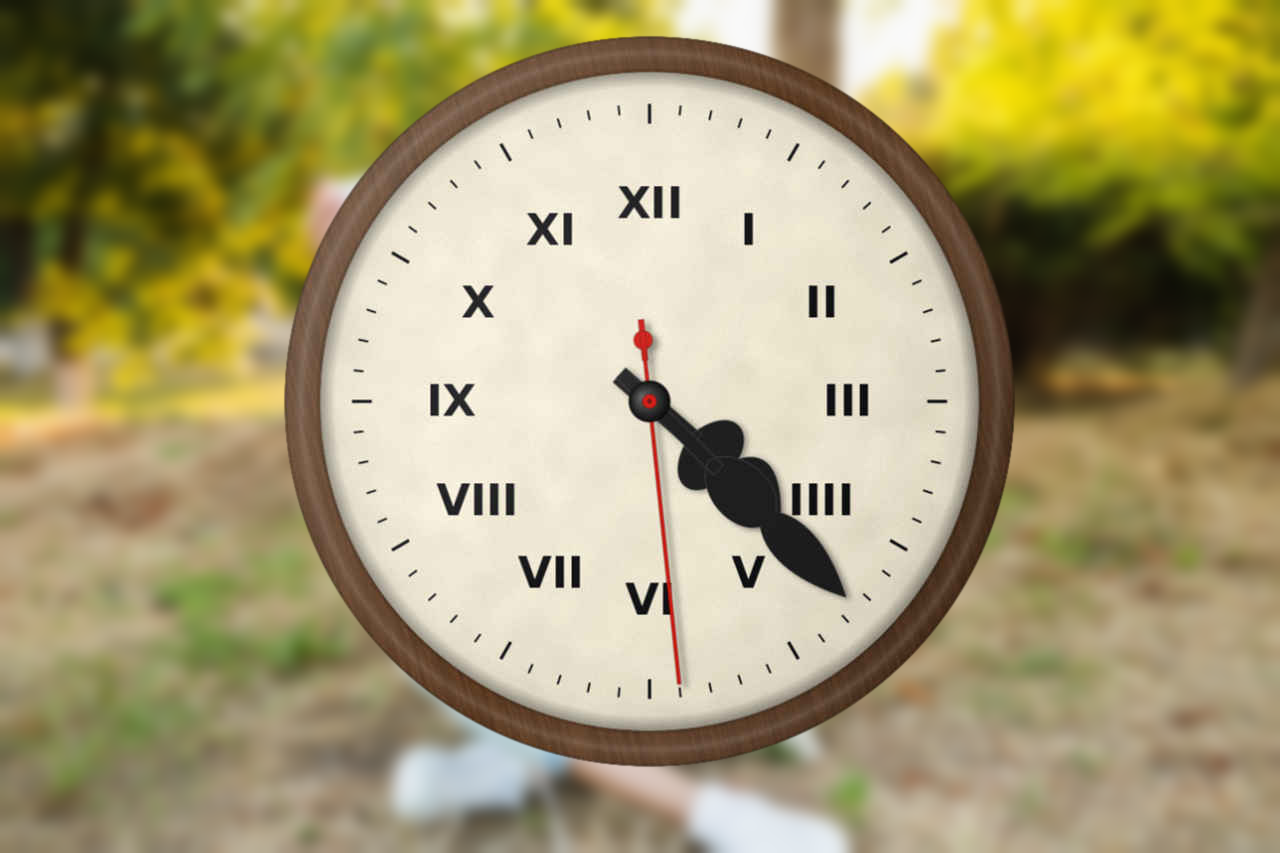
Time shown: 4:22:29
